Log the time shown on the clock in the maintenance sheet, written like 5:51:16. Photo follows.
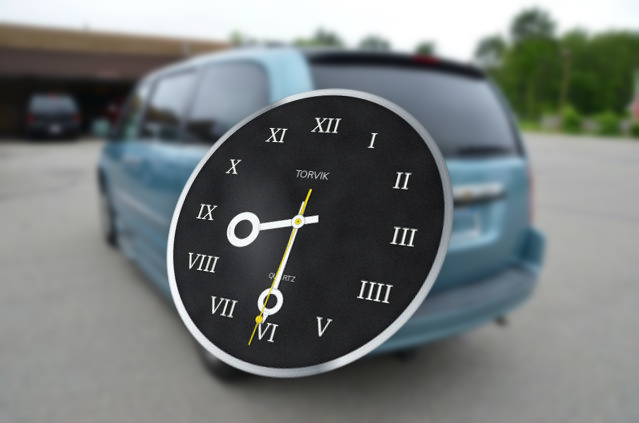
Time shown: 8:30:31
